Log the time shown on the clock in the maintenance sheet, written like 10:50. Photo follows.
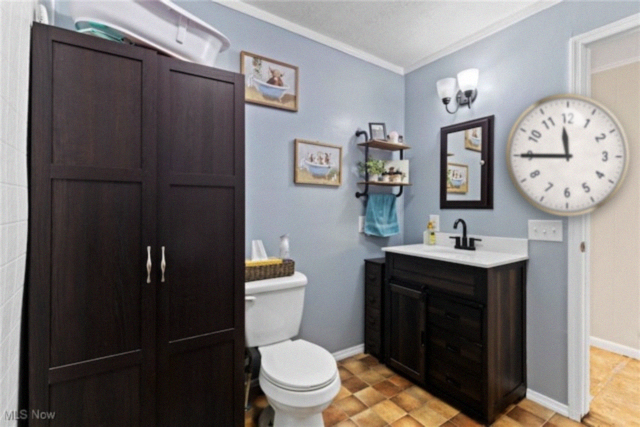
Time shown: 11:45
